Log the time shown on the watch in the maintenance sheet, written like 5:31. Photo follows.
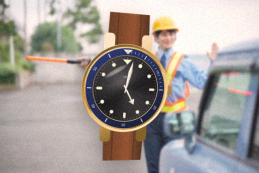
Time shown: 5:02
